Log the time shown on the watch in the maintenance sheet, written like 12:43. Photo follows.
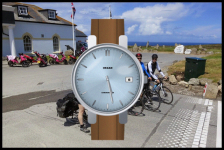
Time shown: 5:28
